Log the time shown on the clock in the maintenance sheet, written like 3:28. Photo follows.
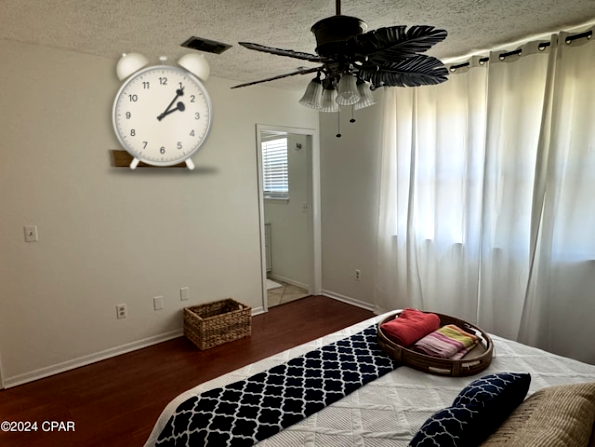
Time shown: 2:06
